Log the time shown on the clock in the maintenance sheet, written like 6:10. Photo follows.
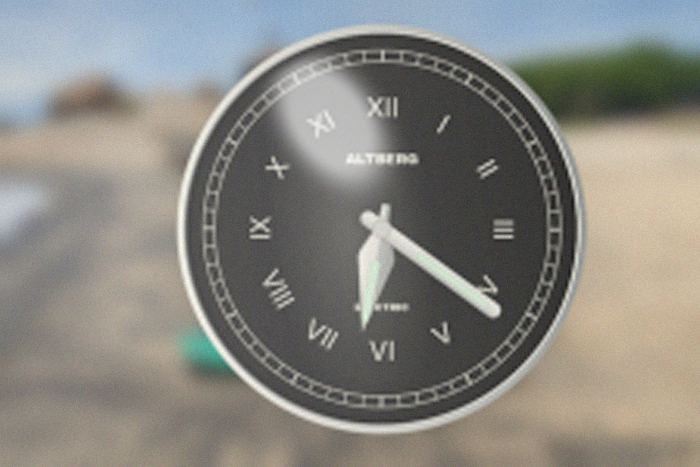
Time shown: 6:21
